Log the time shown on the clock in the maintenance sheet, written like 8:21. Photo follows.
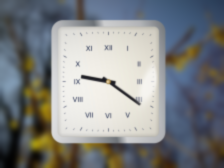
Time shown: 9:21
